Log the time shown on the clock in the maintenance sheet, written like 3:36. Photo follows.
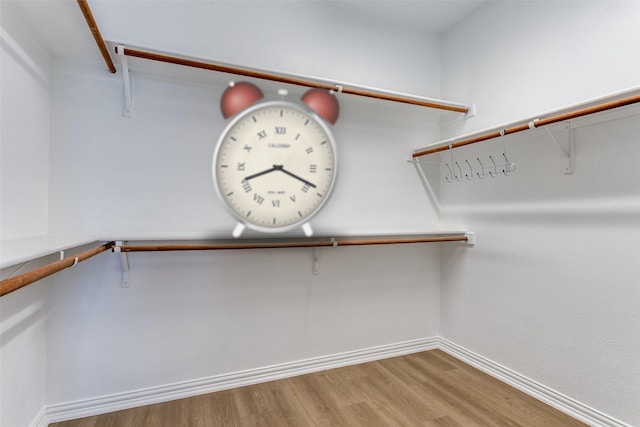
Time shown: 8:19
